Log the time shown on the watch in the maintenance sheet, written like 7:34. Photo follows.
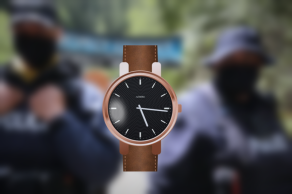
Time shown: 5:16
